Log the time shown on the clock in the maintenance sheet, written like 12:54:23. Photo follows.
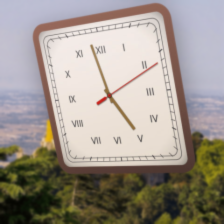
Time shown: 4:58:11
